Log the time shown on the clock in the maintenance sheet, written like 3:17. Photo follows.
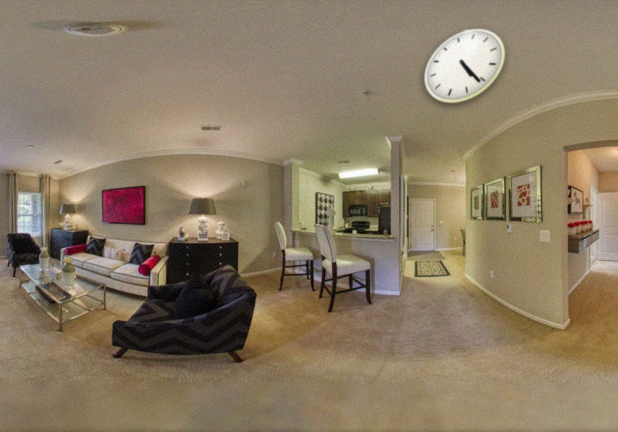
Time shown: 4:21
